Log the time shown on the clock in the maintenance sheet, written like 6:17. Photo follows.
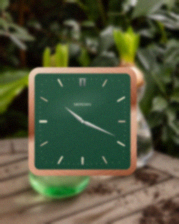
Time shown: 10:19
